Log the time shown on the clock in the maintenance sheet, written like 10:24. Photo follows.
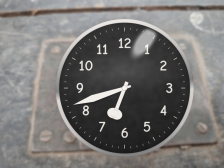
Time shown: 6:42
